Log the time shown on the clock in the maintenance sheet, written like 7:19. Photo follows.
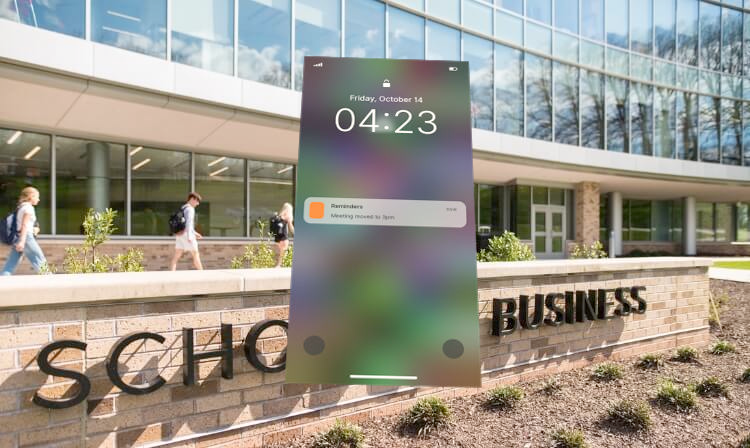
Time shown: 4:23
